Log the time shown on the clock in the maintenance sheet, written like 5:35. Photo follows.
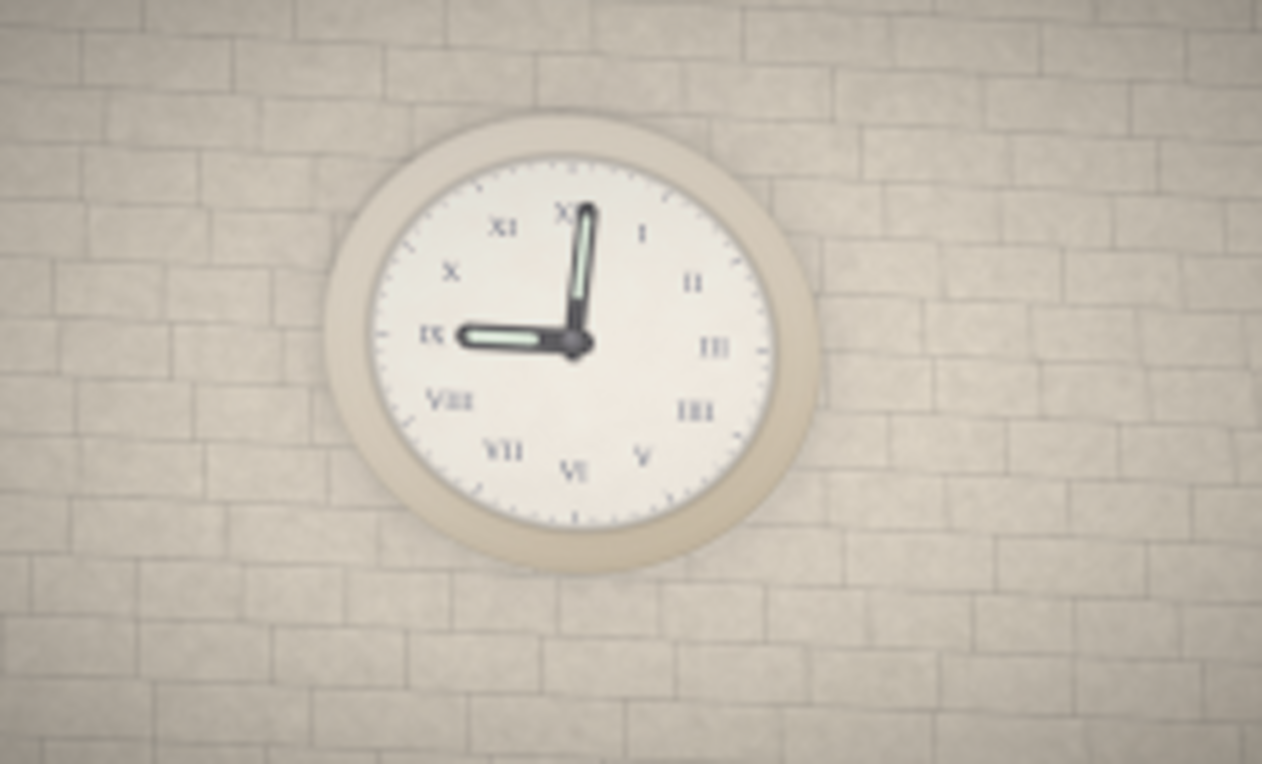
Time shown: 9:01
